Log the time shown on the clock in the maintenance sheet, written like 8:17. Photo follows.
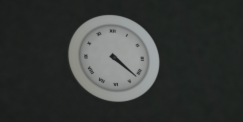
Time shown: 4:22
